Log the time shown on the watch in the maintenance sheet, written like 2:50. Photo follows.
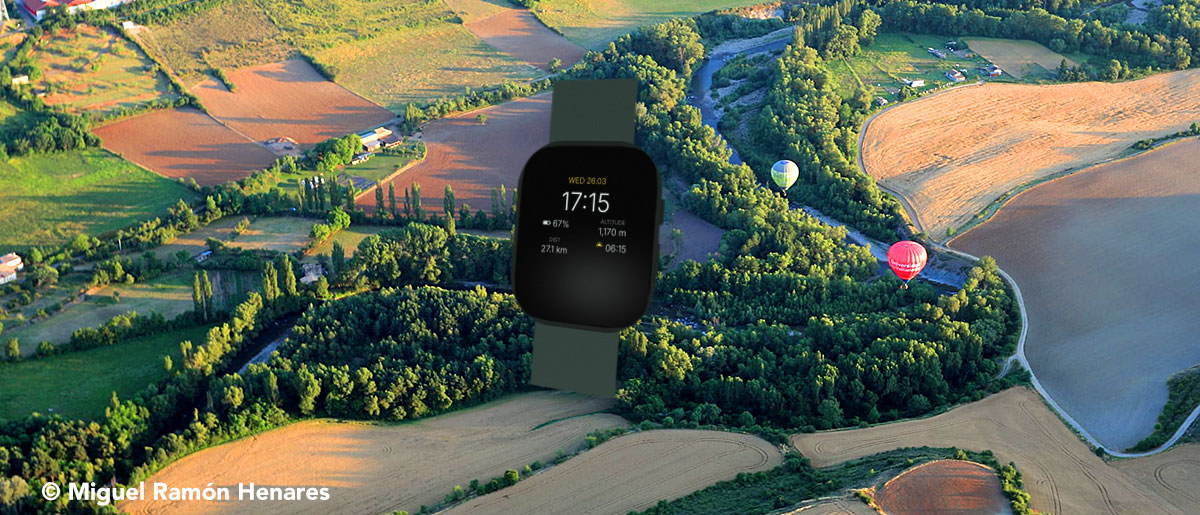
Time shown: 17:15
